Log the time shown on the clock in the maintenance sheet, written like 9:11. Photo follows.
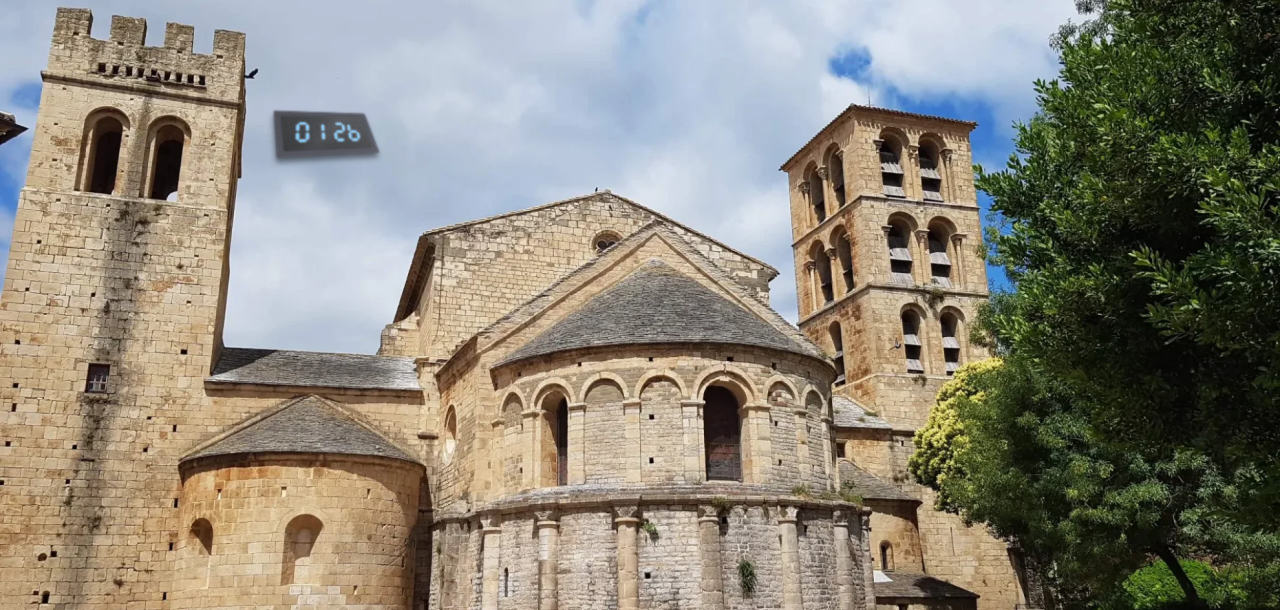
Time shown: 1:26
